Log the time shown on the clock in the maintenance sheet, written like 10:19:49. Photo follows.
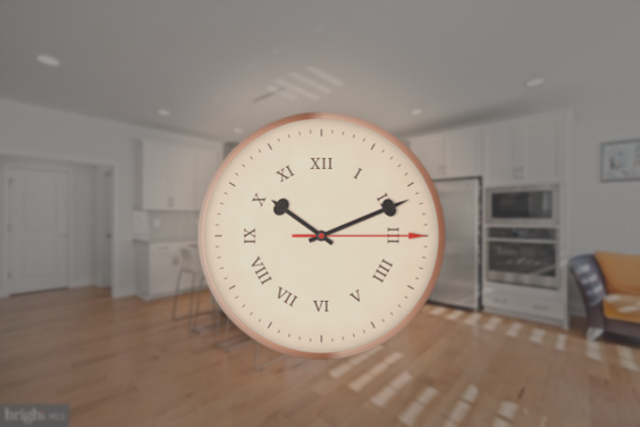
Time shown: 10:11:15
